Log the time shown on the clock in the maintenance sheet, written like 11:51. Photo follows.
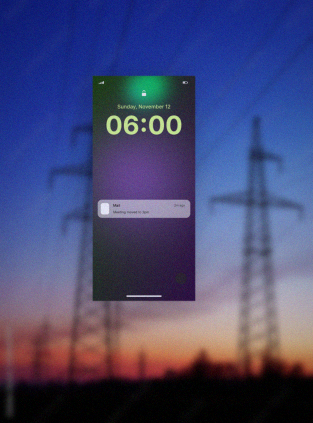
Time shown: 6:00
